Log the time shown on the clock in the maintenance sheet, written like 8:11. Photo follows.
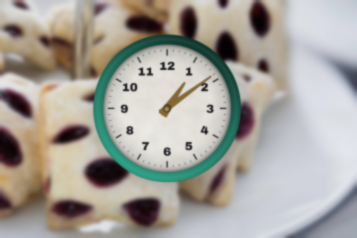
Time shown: 1:09
